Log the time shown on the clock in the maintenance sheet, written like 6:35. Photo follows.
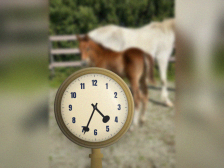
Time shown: 4:34
